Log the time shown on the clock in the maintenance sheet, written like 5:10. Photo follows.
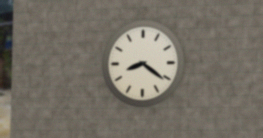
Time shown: 8:21
